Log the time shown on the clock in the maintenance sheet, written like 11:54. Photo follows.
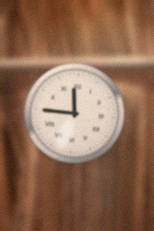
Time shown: 11:45
